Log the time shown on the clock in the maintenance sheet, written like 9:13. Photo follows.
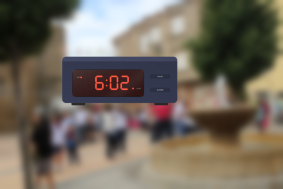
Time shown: 6:02
